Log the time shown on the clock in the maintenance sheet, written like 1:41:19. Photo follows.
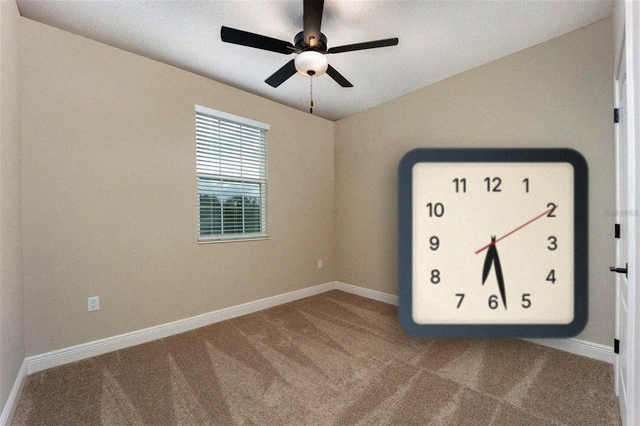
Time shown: 6:28:10
